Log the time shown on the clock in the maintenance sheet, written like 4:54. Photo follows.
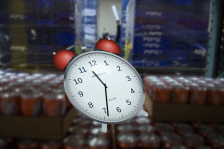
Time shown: 11:34
